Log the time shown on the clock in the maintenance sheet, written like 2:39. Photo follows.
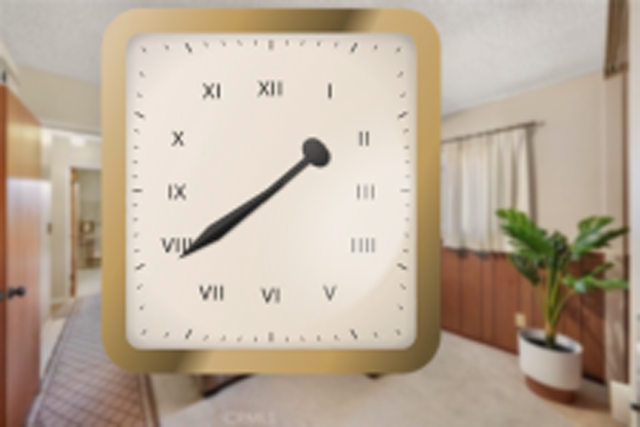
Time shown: 1:39
